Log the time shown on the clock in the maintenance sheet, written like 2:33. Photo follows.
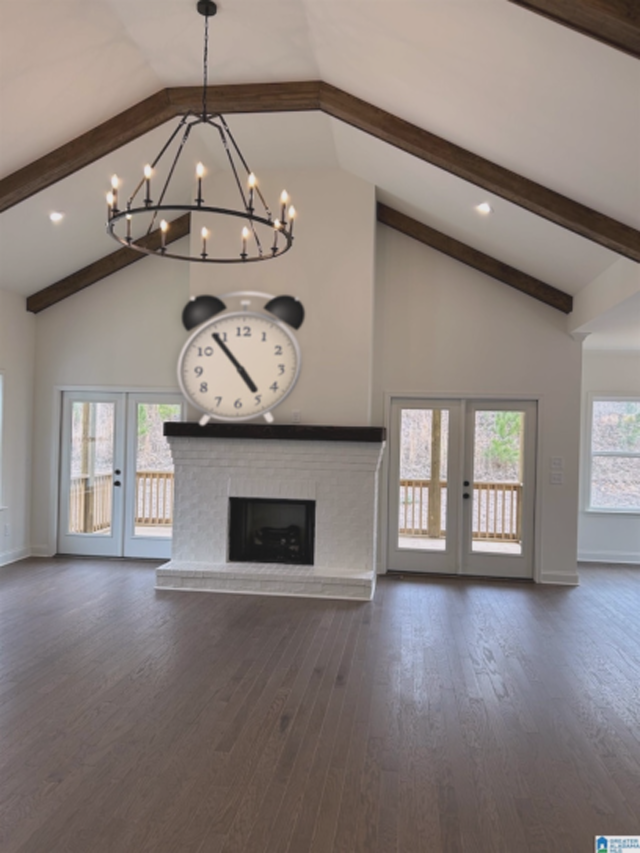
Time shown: 4:54
